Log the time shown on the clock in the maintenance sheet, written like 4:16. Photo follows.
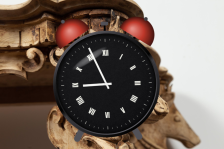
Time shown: 8:56
